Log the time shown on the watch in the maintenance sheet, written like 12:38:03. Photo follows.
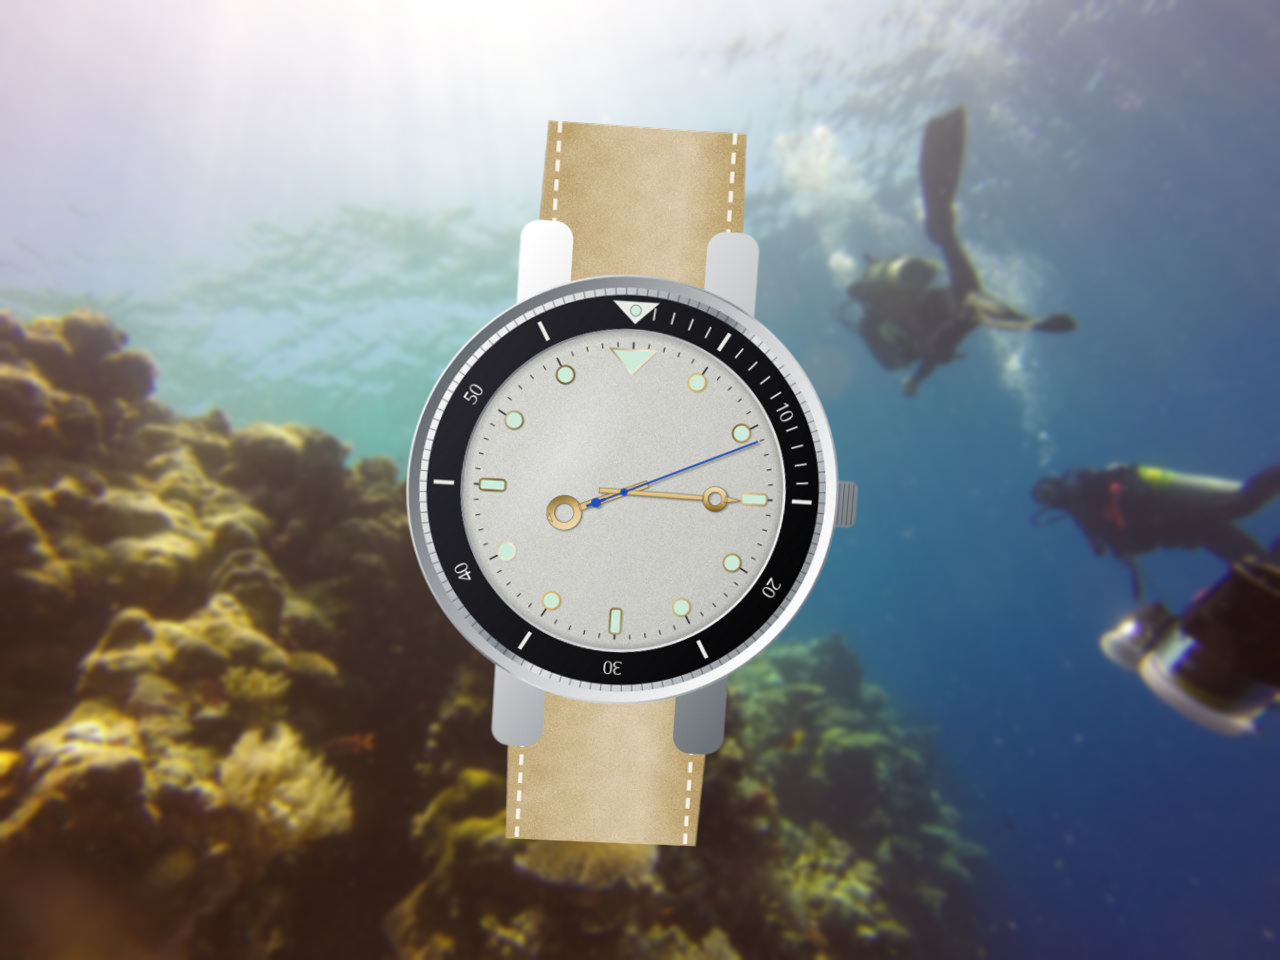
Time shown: 8:15:11
